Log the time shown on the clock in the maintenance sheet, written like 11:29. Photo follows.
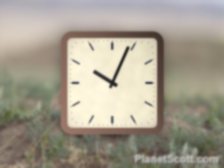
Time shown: 10:04
